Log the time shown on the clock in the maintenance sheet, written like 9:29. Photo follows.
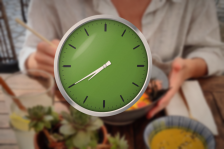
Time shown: 7:40
